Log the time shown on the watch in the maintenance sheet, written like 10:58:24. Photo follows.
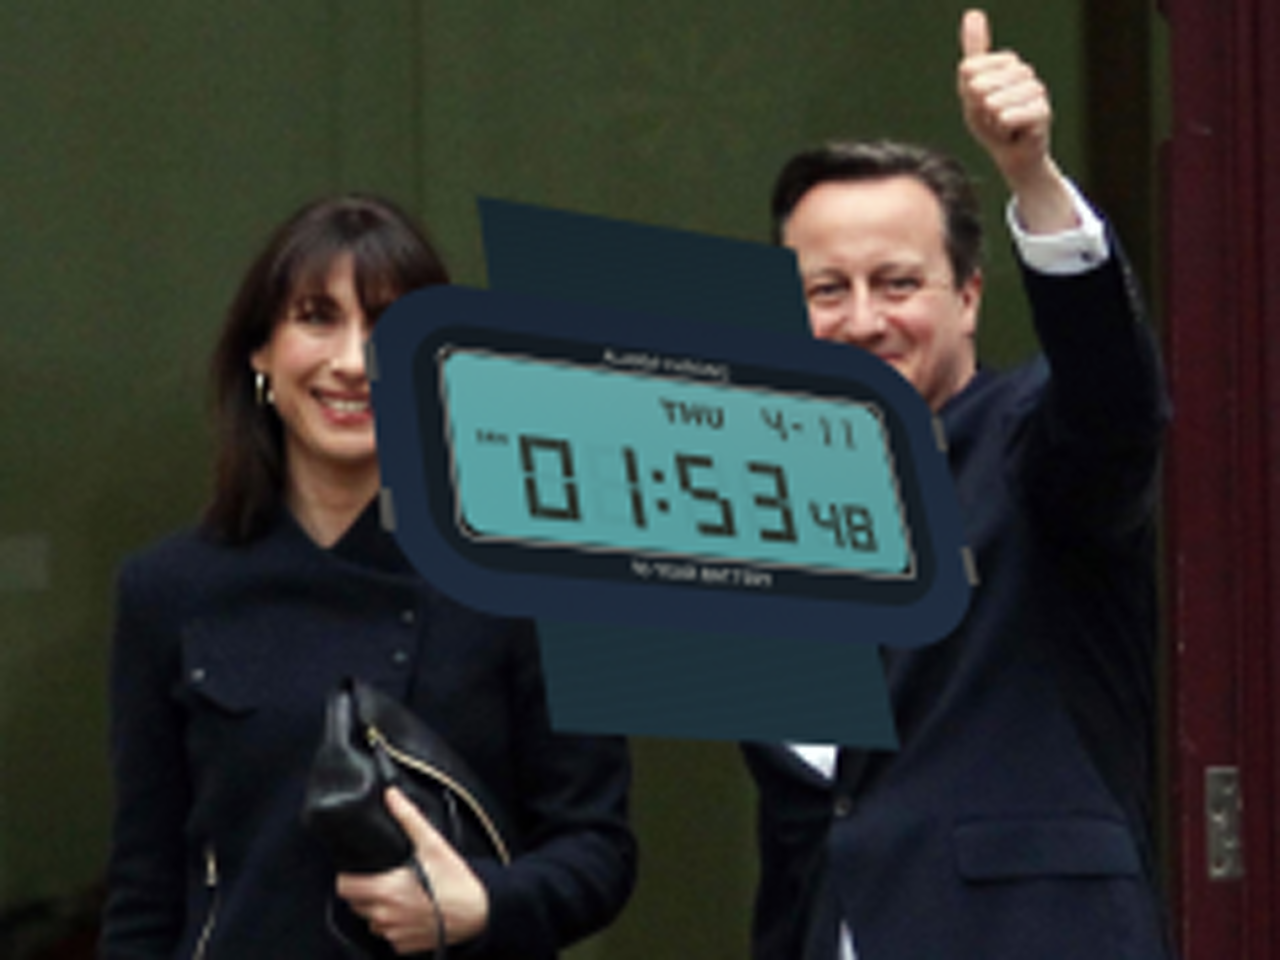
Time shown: 1:53:48
